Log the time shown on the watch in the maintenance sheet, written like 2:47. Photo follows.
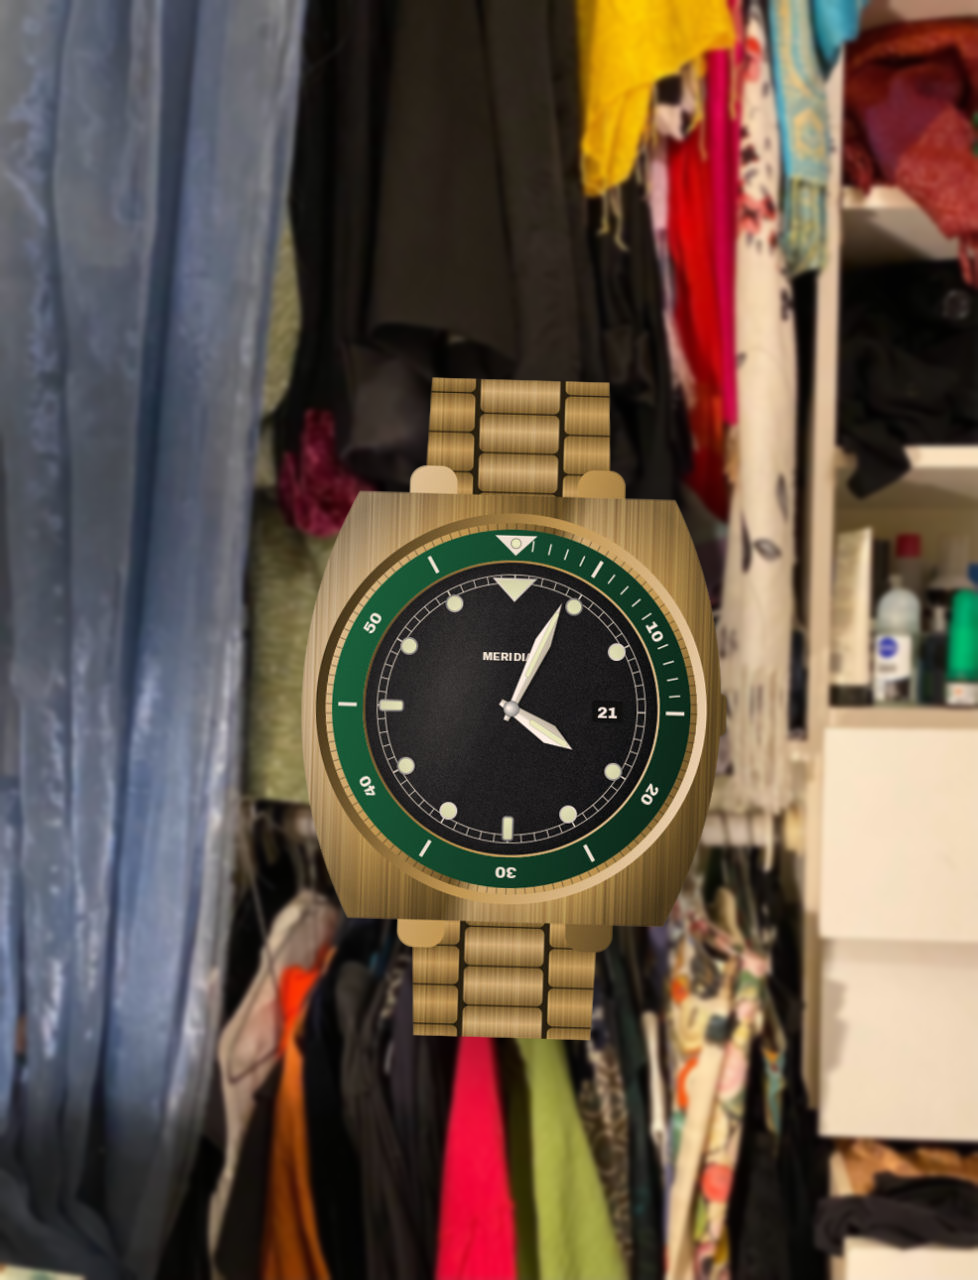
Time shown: 4:04
